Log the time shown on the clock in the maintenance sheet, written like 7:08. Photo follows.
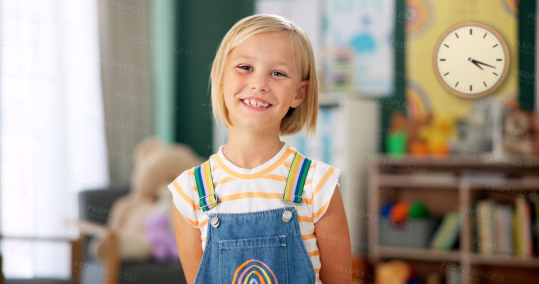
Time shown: 4:18
